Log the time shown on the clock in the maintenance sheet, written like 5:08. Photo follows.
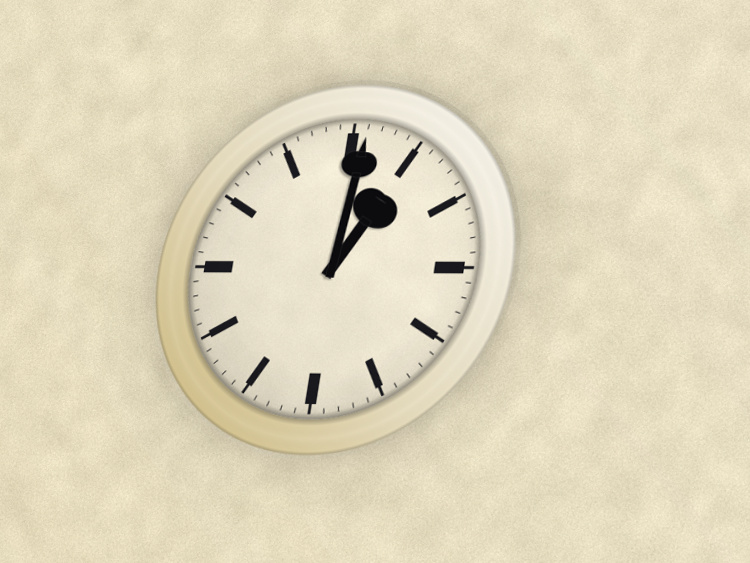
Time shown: 1:01
